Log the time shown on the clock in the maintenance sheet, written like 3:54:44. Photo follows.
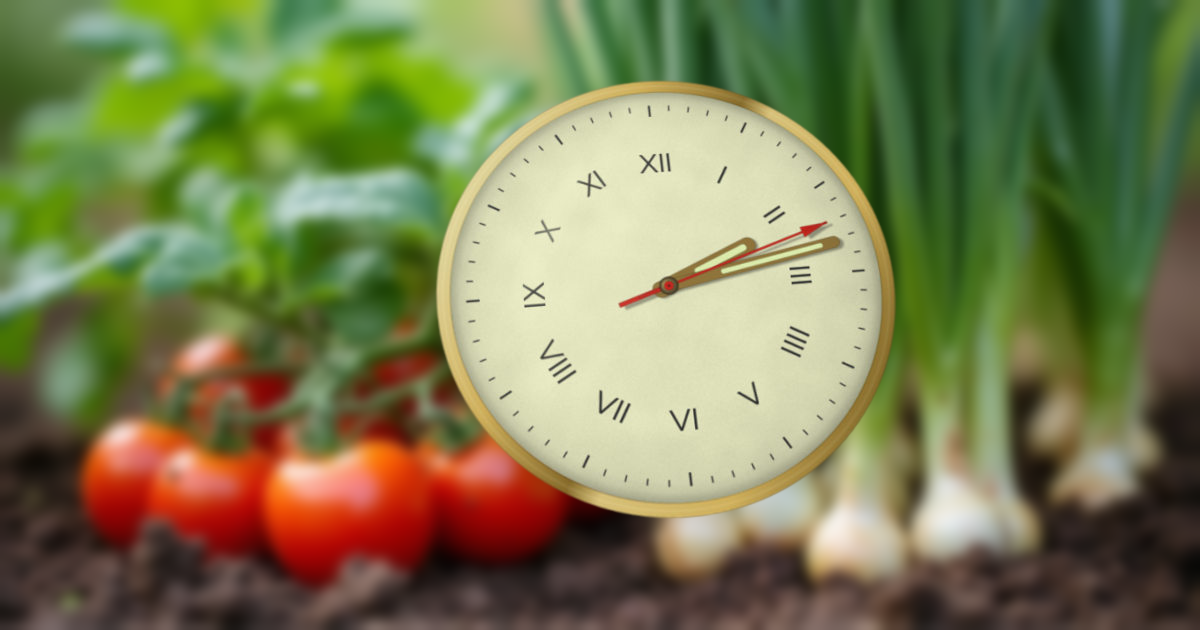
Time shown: 2:13:12
